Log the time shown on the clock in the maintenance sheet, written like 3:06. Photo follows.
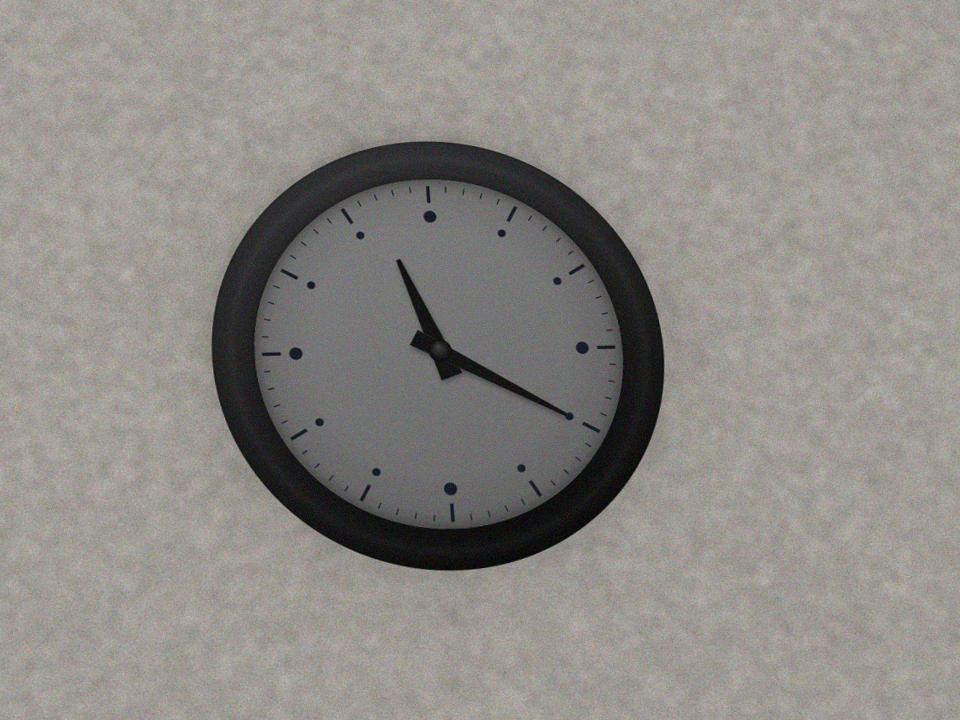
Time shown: 11:20
